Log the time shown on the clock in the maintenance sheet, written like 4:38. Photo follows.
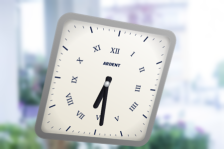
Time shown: 6:29
